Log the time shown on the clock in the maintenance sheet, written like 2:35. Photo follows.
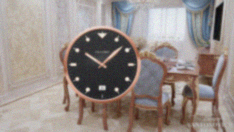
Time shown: 10:08
